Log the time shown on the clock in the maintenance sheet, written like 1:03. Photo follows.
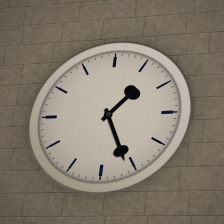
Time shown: 1:26
